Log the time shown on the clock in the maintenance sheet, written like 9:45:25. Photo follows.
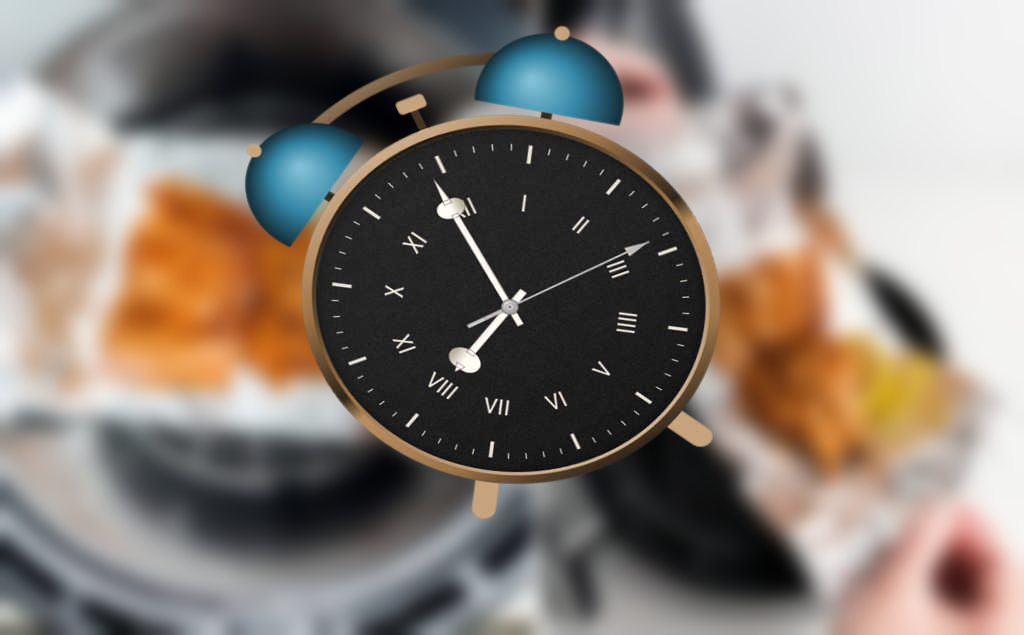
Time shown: 7:59:14
